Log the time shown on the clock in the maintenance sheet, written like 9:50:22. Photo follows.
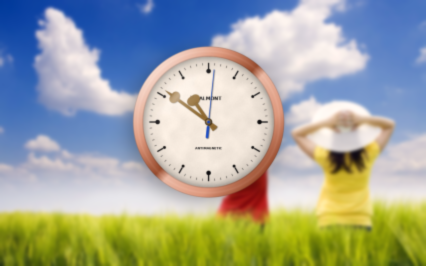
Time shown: 10:51:01
